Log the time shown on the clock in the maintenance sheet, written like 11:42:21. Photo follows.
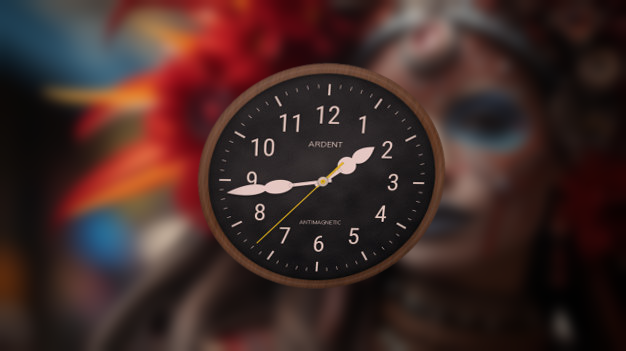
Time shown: 1:43:37
